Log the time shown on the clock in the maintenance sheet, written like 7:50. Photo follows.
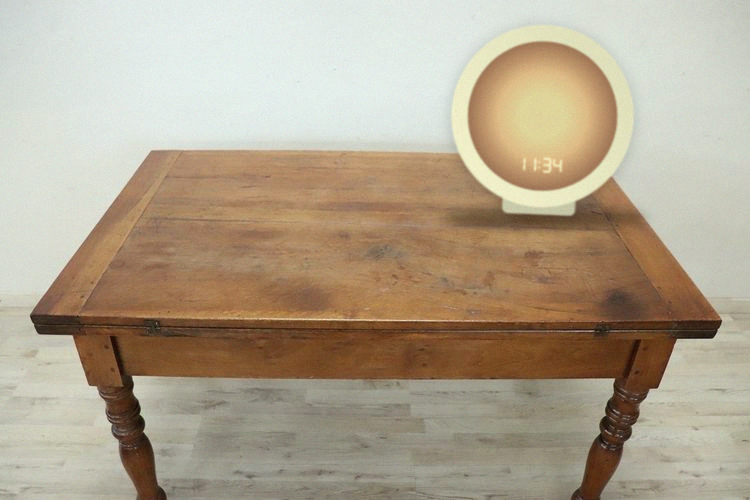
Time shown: 11:34
